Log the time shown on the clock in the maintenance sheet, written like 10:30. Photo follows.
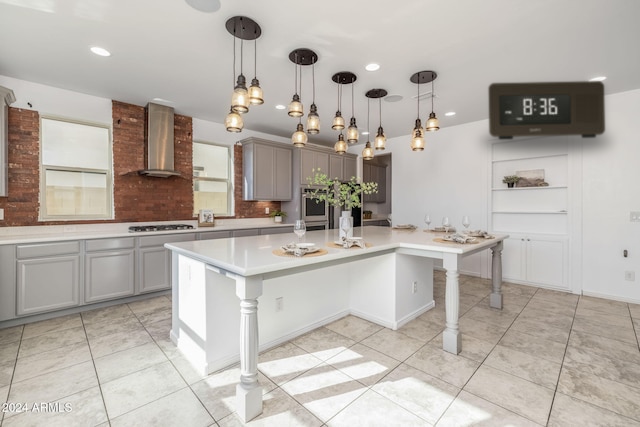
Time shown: 8:36
